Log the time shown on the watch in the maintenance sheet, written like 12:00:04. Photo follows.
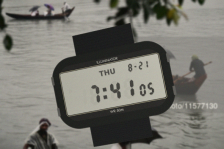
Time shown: 7:41:05
